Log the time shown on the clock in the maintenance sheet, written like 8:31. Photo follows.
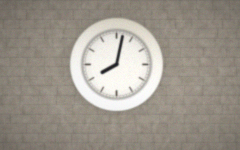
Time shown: 8:02
